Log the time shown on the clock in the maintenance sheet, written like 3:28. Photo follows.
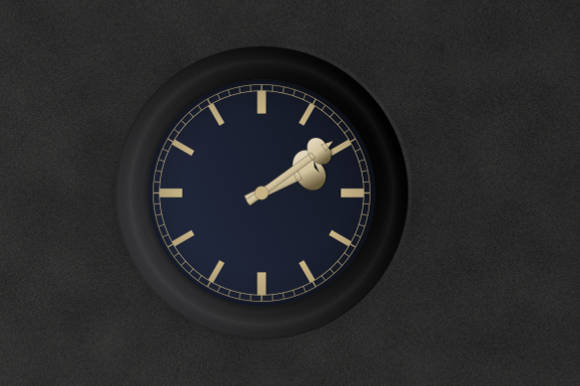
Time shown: 2:09
